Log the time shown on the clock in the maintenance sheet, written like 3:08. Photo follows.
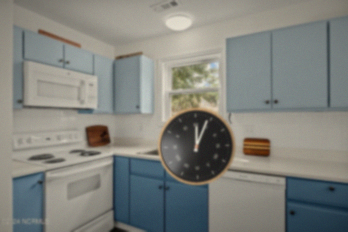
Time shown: 12:04
